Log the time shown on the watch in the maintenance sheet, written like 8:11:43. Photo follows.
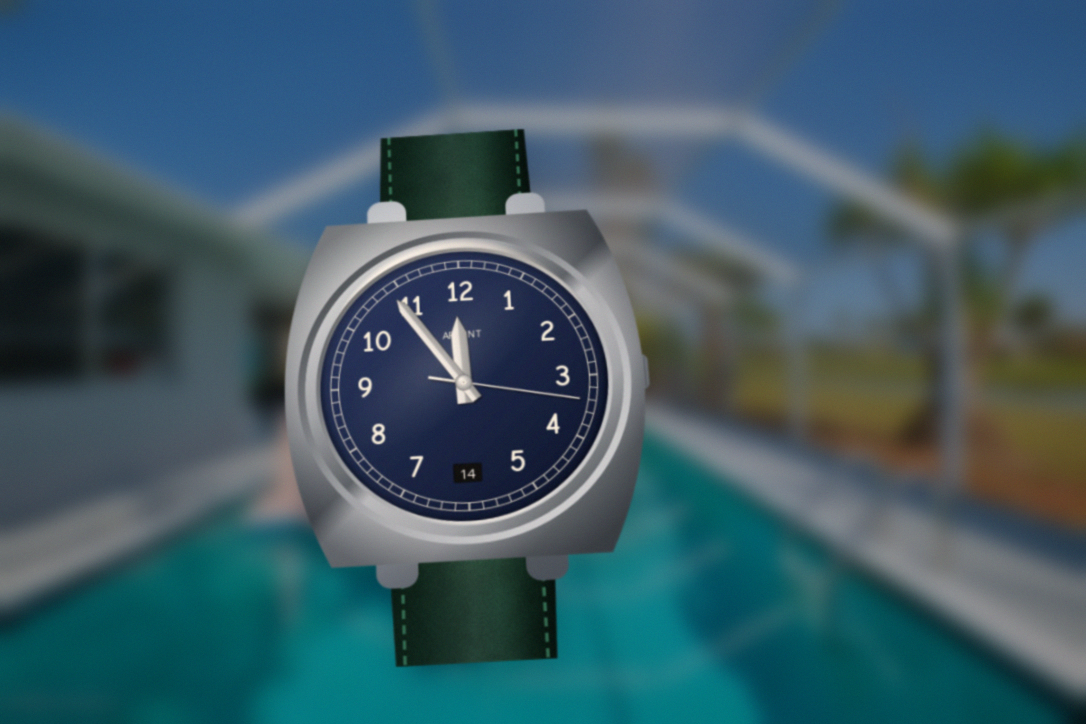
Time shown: 11:54:17
